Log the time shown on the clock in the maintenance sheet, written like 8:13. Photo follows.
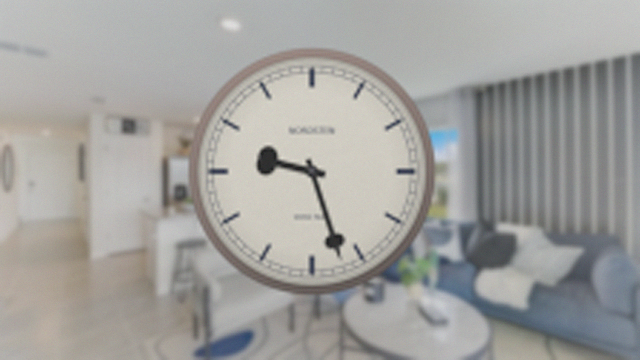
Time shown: 9:27
